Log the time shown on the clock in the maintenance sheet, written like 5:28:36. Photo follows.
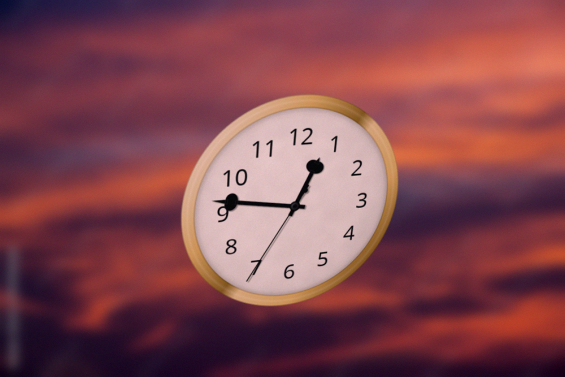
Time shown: 12:46:35
